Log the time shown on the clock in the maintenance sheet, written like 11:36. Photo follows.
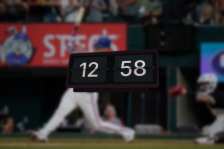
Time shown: 12:58
